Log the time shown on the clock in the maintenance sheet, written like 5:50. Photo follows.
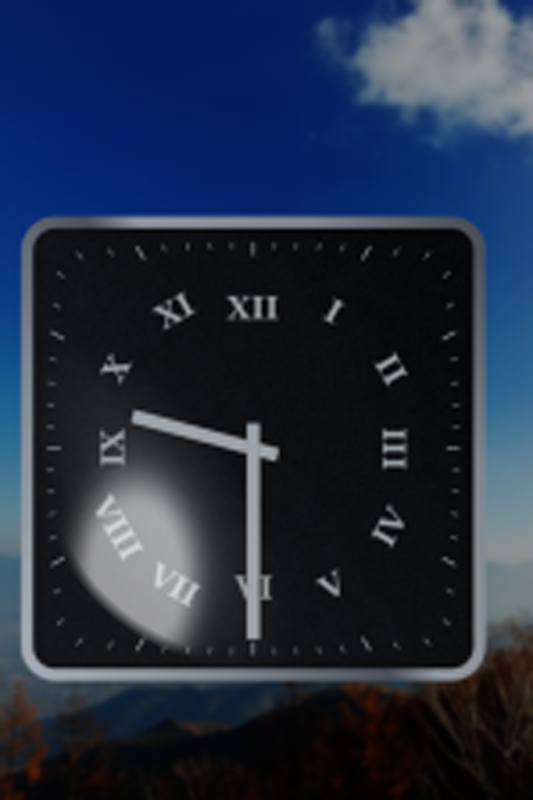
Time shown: 9:30
